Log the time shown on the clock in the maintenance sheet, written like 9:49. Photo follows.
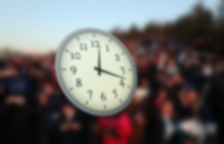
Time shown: 12:18
